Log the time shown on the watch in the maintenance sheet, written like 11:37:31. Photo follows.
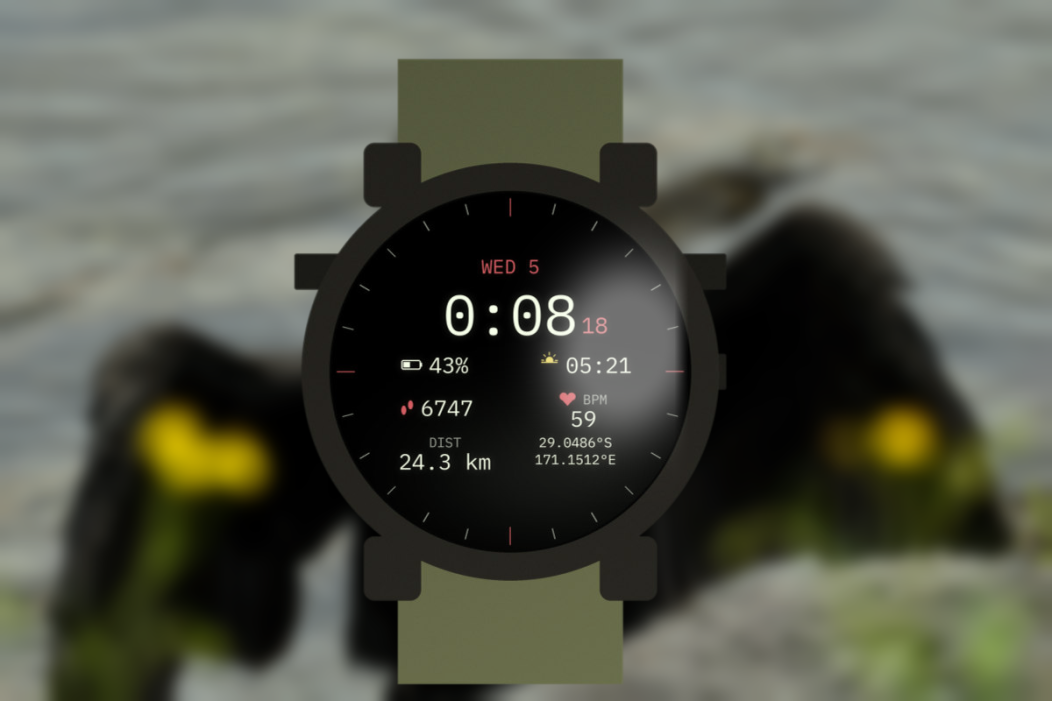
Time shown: 0:08:18
